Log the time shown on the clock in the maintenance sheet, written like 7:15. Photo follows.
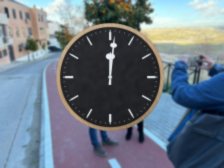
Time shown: 12:01
